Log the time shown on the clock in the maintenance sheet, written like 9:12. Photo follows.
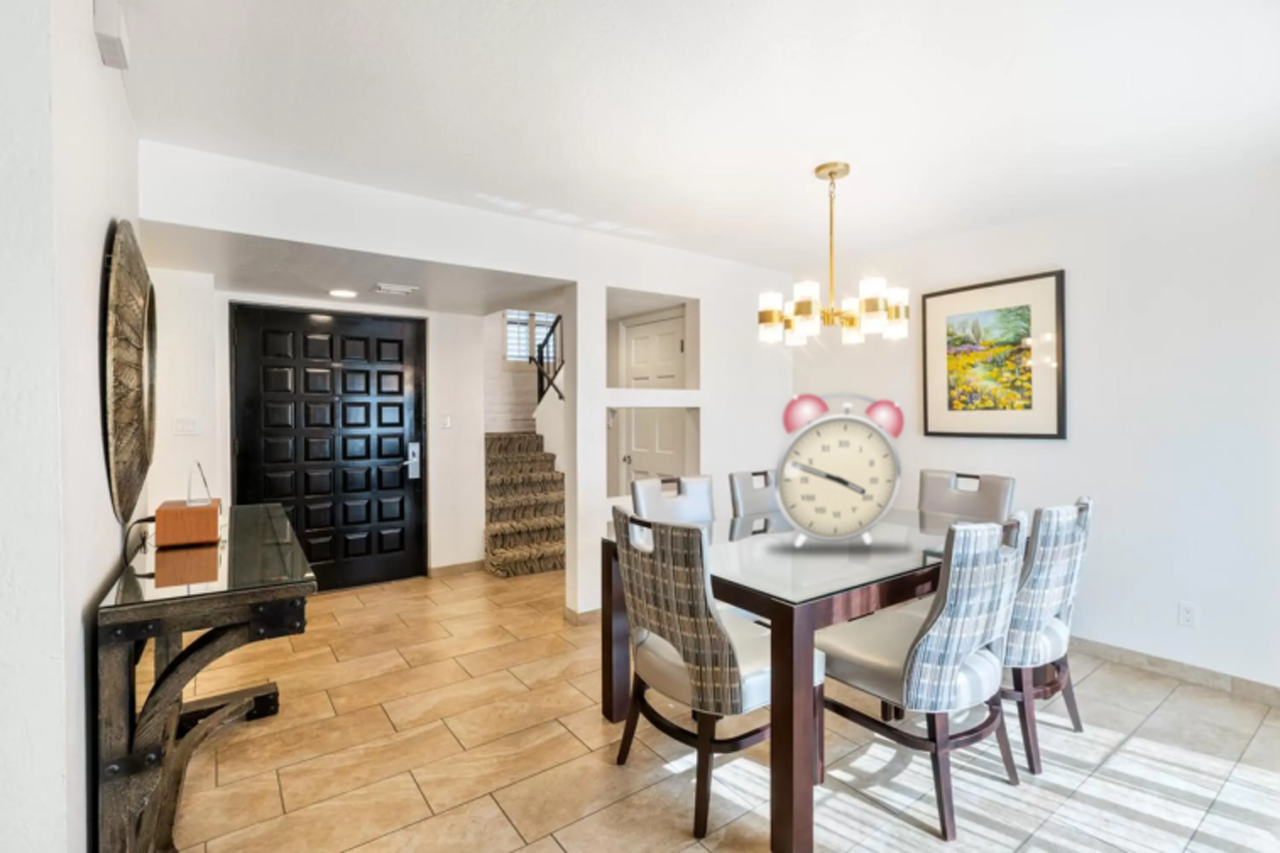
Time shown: 3:48
